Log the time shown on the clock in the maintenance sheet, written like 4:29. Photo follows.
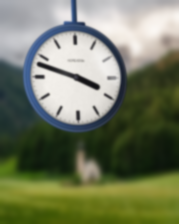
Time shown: 3:48
